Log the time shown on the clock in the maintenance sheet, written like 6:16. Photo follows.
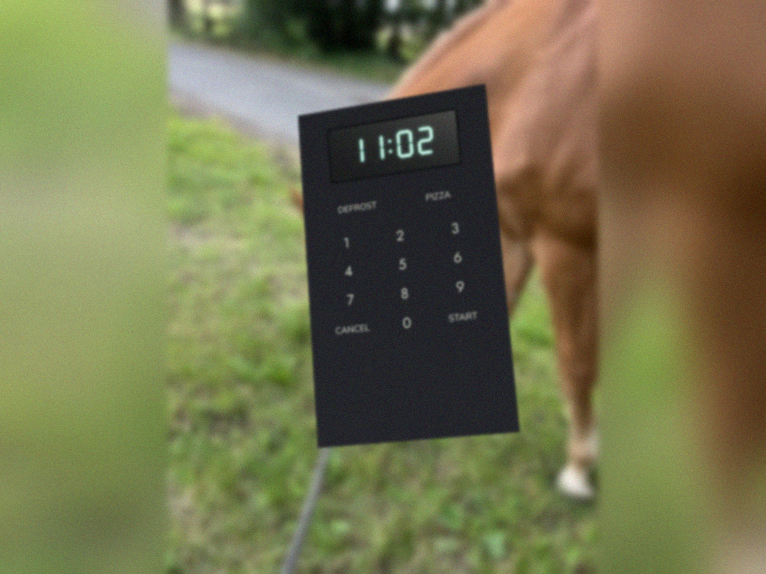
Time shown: 11:02
